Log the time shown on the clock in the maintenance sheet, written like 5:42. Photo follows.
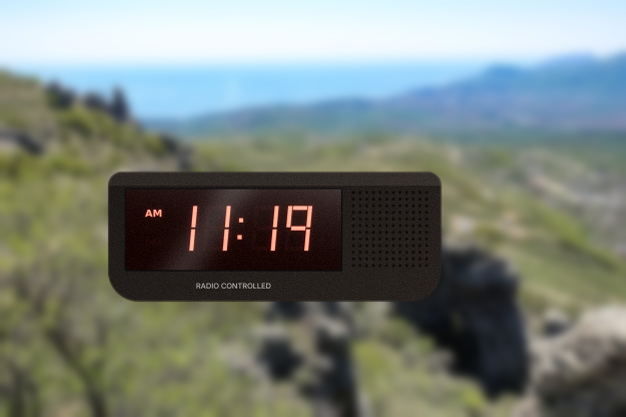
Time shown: 11:19
